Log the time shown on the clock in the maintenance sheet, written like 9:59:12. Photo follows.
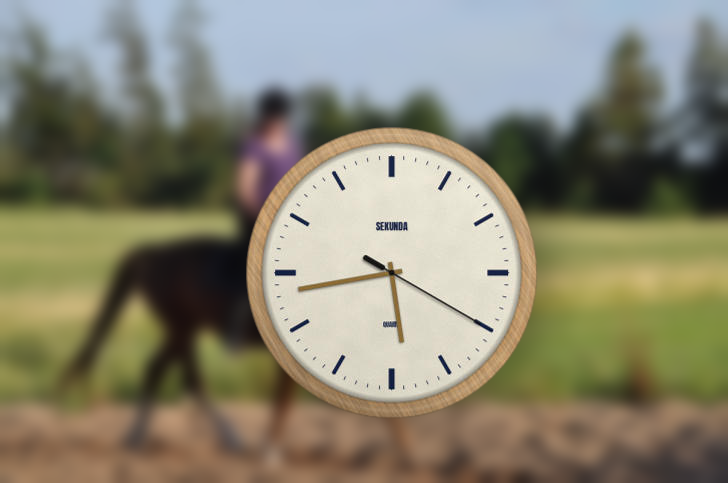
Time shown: 5:43:20
